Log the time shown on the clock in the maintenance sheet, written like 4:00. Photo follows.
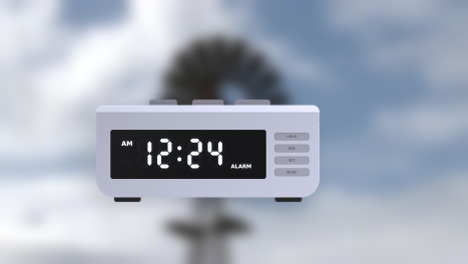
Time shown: 12:24
